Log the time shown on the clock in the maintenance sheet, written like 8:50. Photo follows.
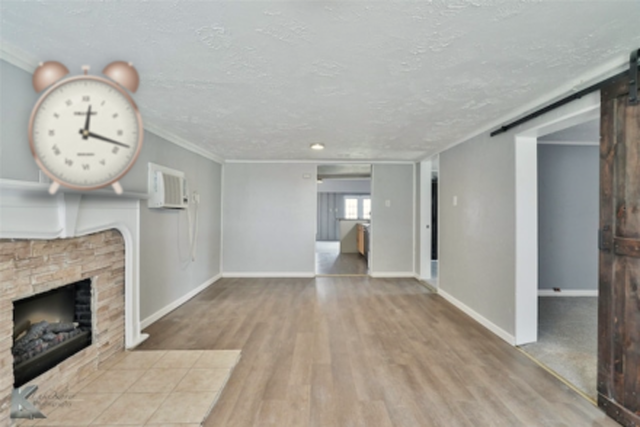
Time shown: 12:18
